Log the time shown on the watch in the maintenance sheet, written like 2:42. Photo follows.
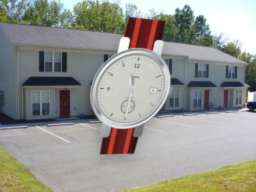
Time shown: 11:30
